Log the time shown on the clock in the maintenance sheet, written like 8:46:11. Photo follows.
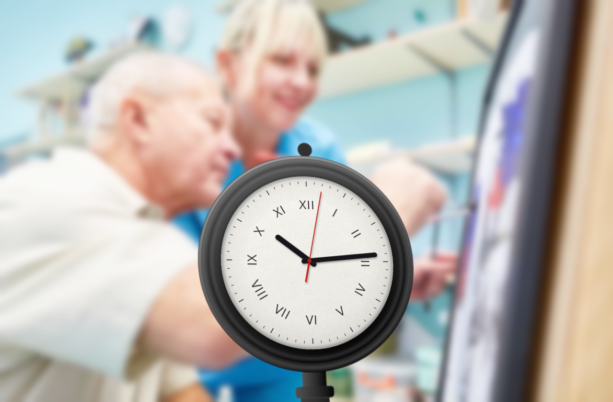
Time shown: 10:14:02
